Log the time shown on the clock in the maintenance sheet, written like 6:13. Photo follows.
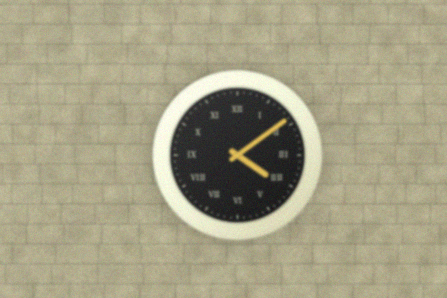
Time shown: 4:09
